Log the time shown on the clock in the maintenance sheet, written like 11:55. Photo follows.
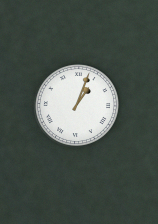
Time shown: 1:03
